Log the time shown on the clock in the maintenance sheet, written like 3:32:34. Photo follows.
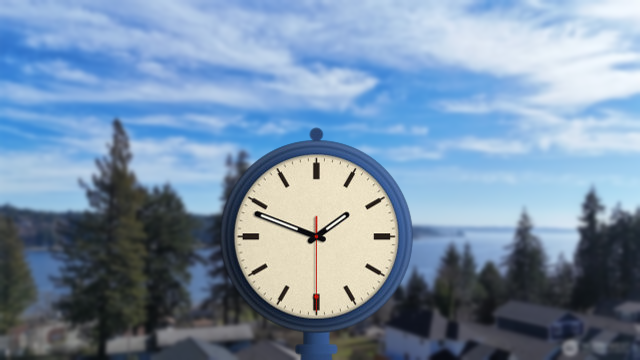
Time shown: 1:48:30
